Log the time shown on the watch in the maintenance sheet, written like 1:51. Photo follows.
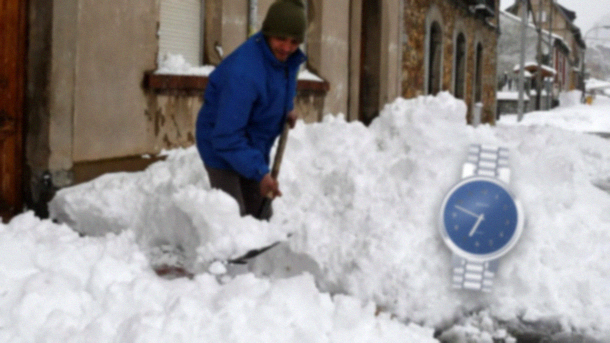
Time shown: 6:48
